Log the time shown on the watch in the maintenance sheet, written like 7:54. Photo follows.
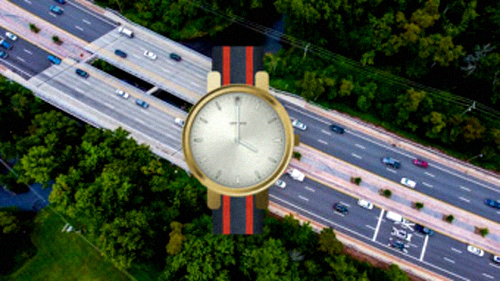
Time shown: 4:00
